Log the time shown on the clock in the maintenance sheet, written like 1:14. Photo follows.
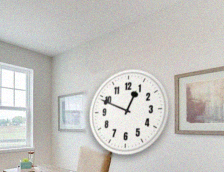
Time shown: 12:49
